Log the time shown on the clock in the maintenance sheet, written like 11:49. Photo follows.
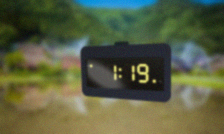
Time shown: 1:19
